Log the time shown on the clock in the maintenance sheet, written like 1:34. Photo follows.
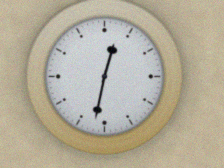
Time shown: 12:32
